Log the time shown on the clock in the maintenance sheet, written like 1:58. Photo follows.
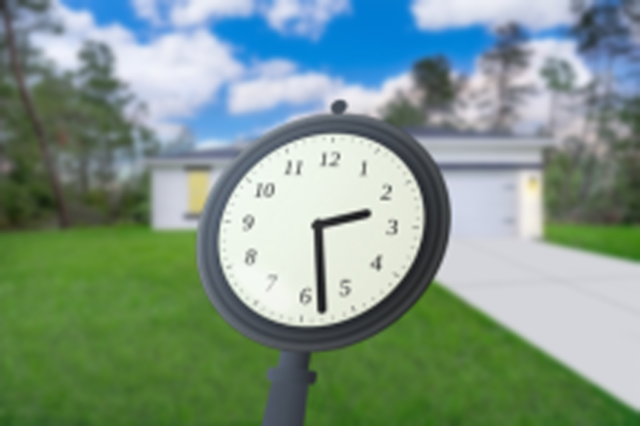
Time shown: 2:28
